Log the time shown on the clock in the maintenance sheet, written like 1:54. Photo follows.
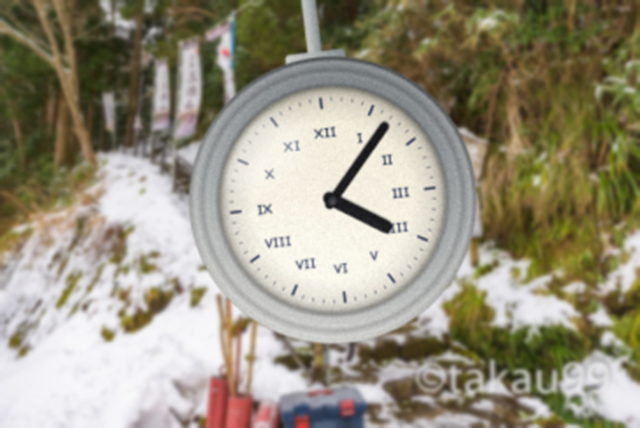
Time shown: 4:07
